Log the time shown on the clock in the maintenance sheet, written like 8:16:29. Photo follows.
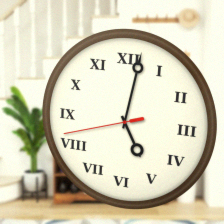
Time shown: 5:01:42
